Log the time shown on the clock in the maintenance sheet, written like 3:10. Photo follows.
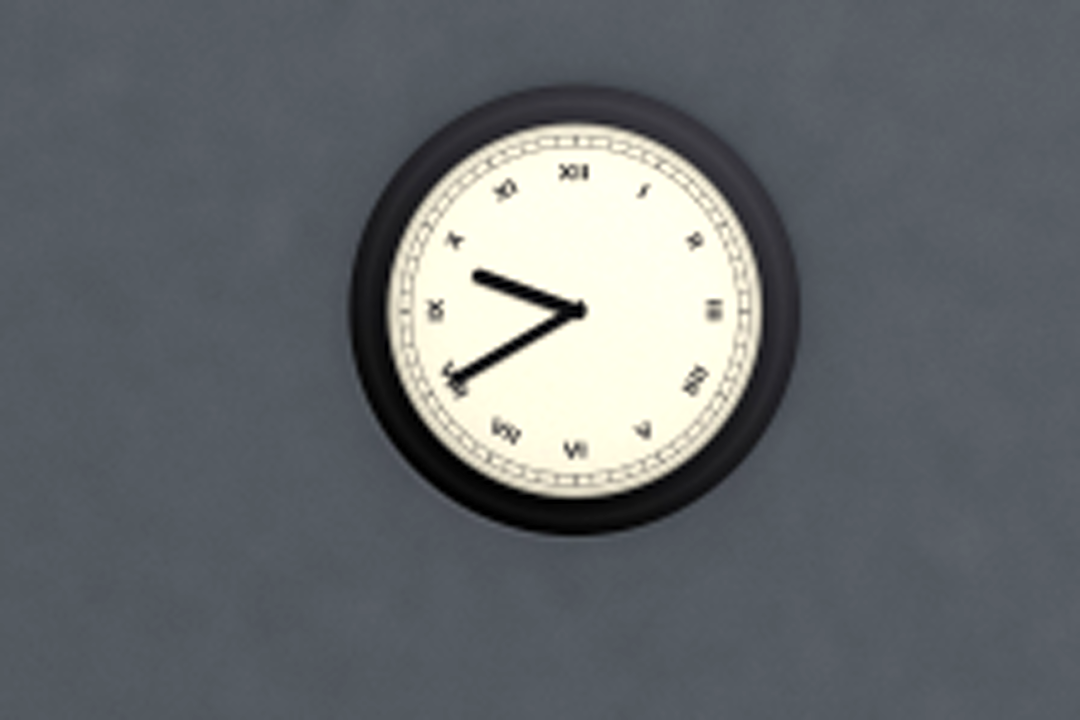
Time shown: 9:40
